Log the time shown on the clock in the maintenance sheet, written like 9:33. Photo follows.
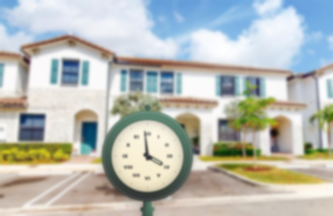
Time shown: 3:59
